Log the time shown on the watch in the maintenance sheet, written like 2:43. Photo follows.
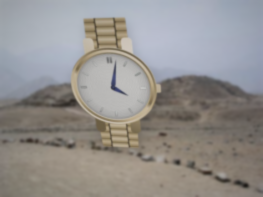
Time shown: 4:02
